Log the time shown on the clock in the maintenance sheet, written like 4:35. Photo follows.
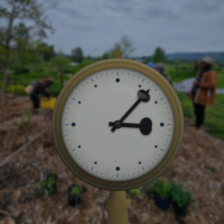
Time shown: 3:07
